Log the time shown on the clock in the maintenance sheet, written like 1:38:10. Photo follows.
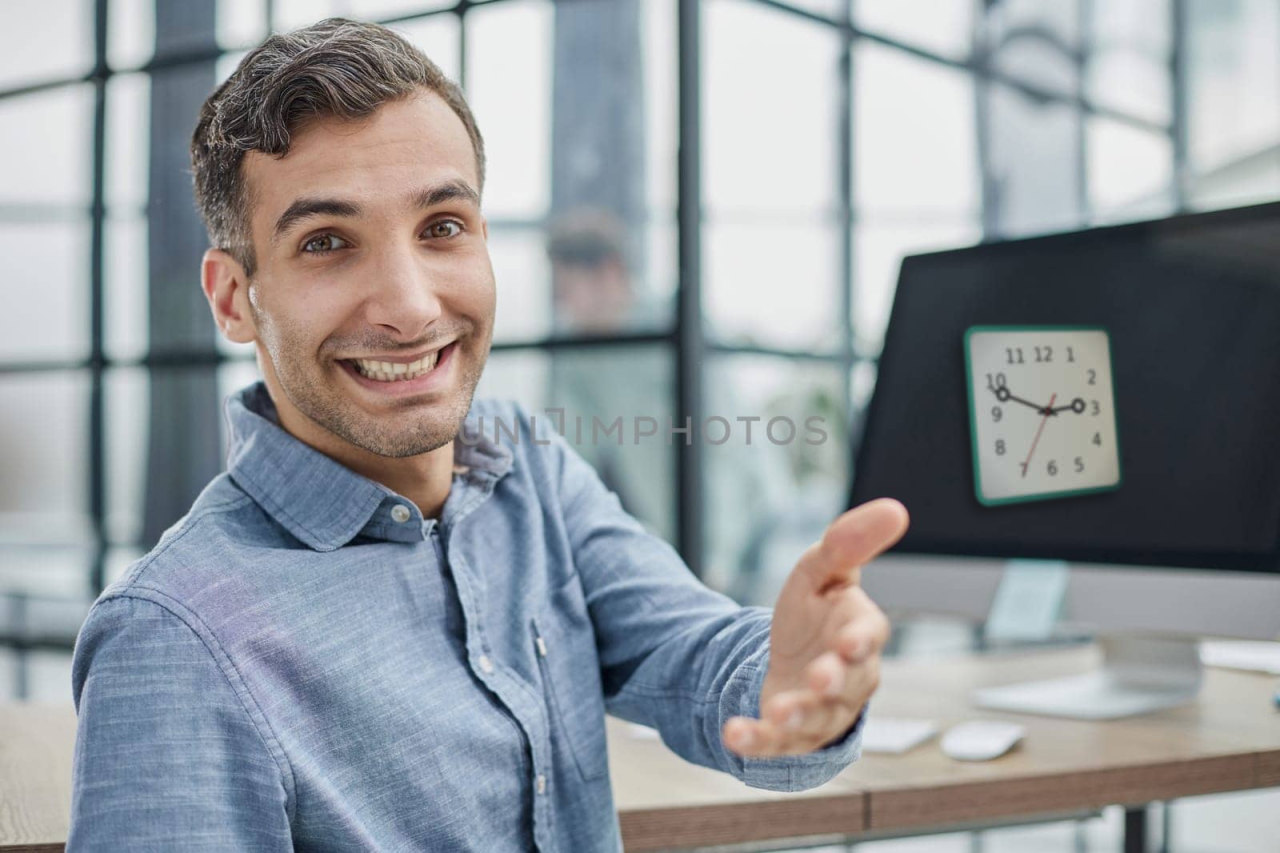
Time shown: 2:48:35
